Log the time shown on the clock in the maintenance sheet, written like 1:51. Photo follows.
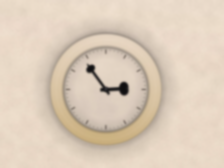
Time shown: 2:54
